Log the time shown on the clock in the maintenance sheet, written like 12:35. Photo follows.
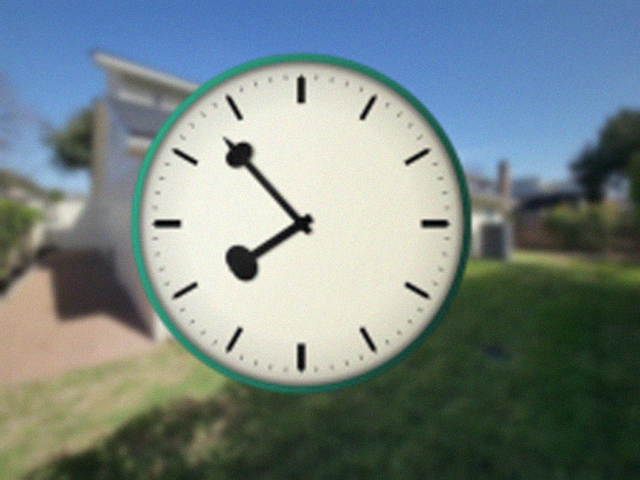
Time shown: 7:53
